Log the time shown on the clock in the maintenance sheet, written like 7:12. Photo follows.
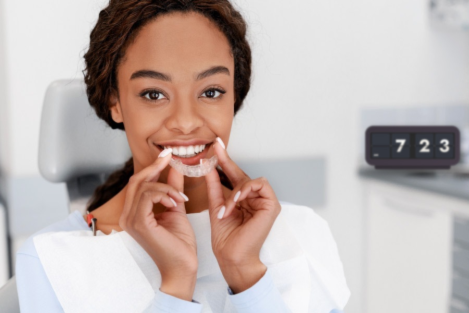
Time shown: 7:23
